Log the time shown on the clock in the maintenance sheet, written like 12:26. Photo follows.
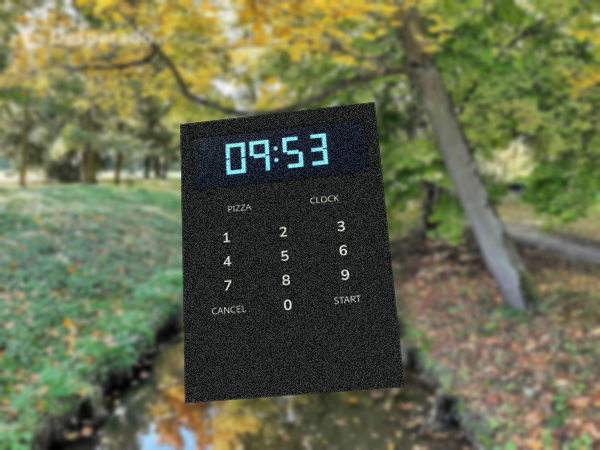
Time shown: 9:53
